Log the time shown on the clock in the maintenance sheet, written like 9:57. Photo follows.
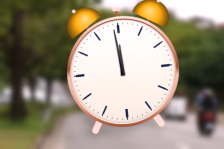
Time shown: 11:59
